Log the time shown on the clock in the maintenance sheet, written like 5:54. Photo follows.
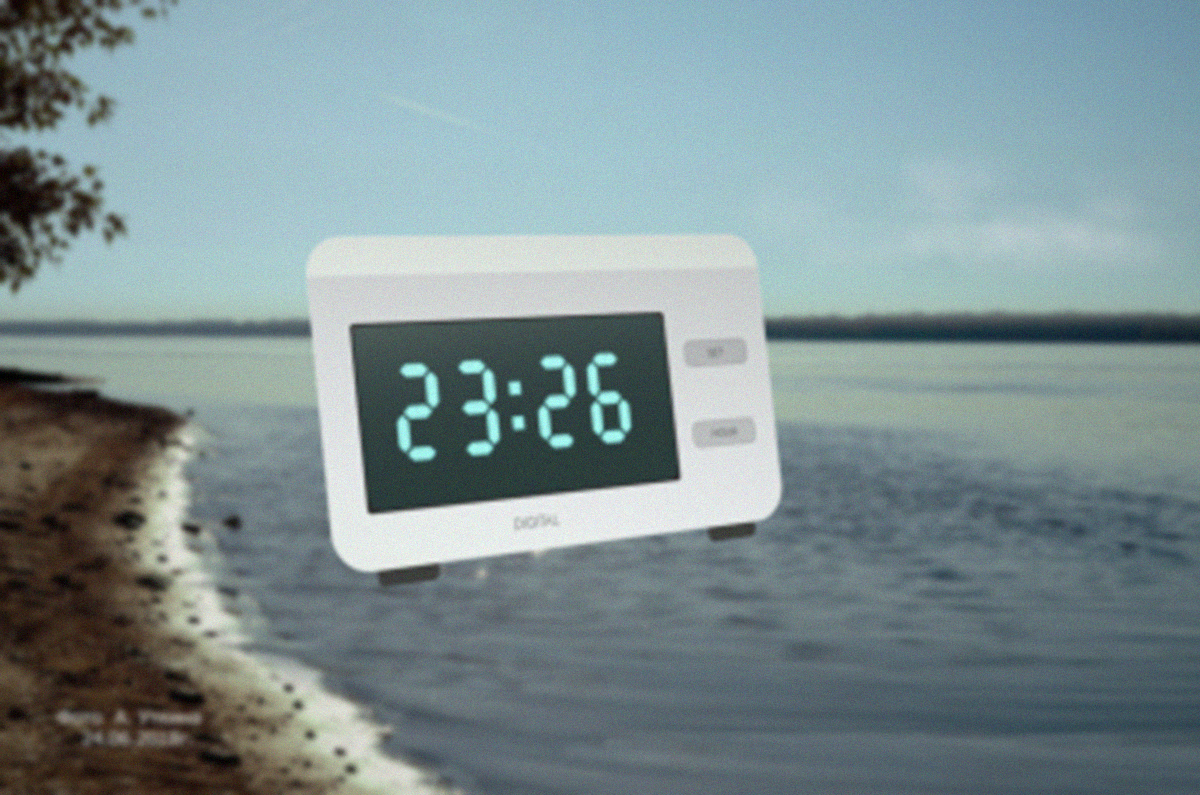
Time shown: 23:26
